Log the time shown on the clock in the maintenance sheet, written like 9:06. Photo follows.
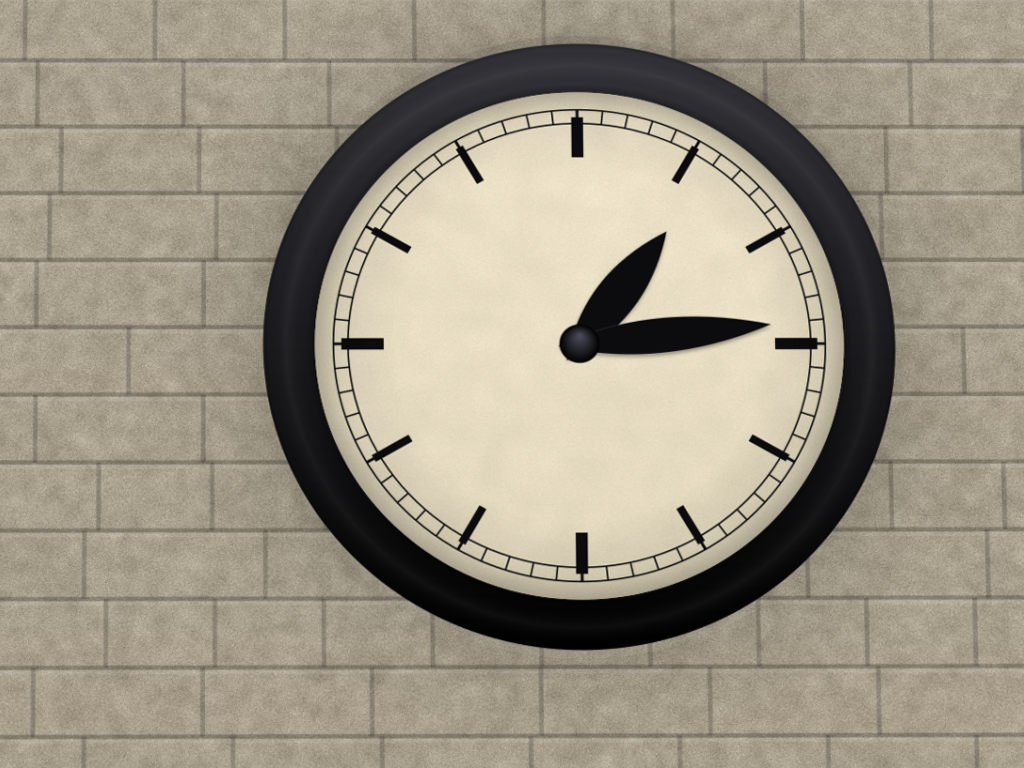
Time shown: 1:14
